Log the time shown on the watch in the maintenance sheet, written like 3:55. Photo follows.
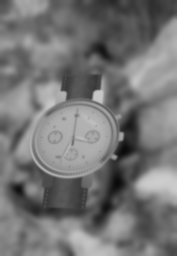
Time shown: 3:33
